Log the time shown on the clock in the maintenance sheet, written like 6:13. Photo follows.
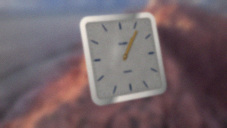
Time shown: 1:06
